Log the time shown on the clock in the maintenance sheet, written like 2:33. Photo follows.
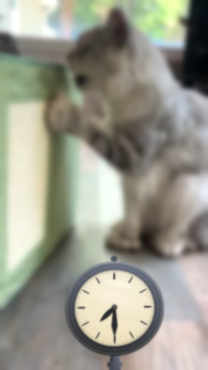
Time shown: 7:30
